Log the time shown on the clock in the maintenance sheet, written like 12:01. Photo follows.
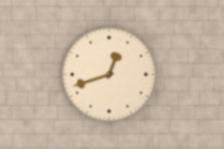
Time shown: 12:42
